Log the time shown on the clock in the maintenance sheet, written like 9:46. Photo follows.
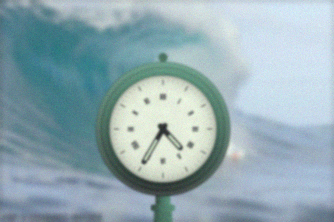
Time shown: 4:35
